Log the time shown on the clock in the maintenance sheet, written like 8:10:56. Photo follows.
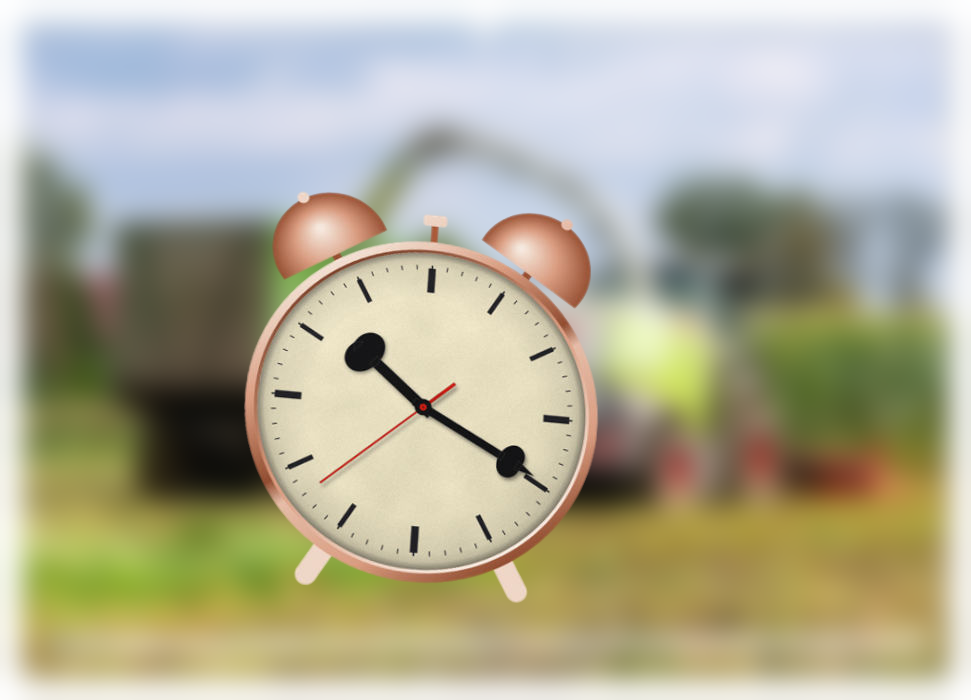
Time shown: 10:19:38
